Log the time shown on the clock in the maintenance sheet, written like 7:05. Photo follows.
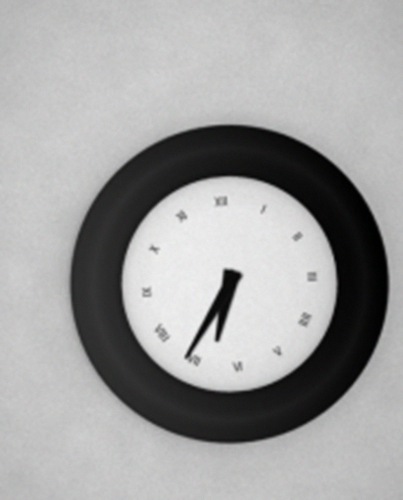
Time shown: 6:36
